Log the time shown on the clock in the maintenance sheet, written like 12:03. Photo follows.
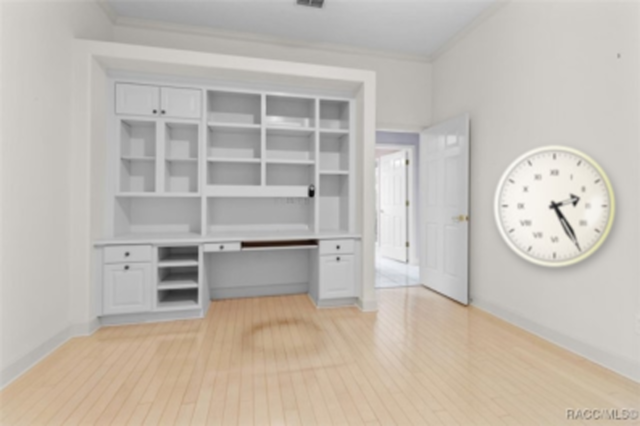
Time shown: 2:25
